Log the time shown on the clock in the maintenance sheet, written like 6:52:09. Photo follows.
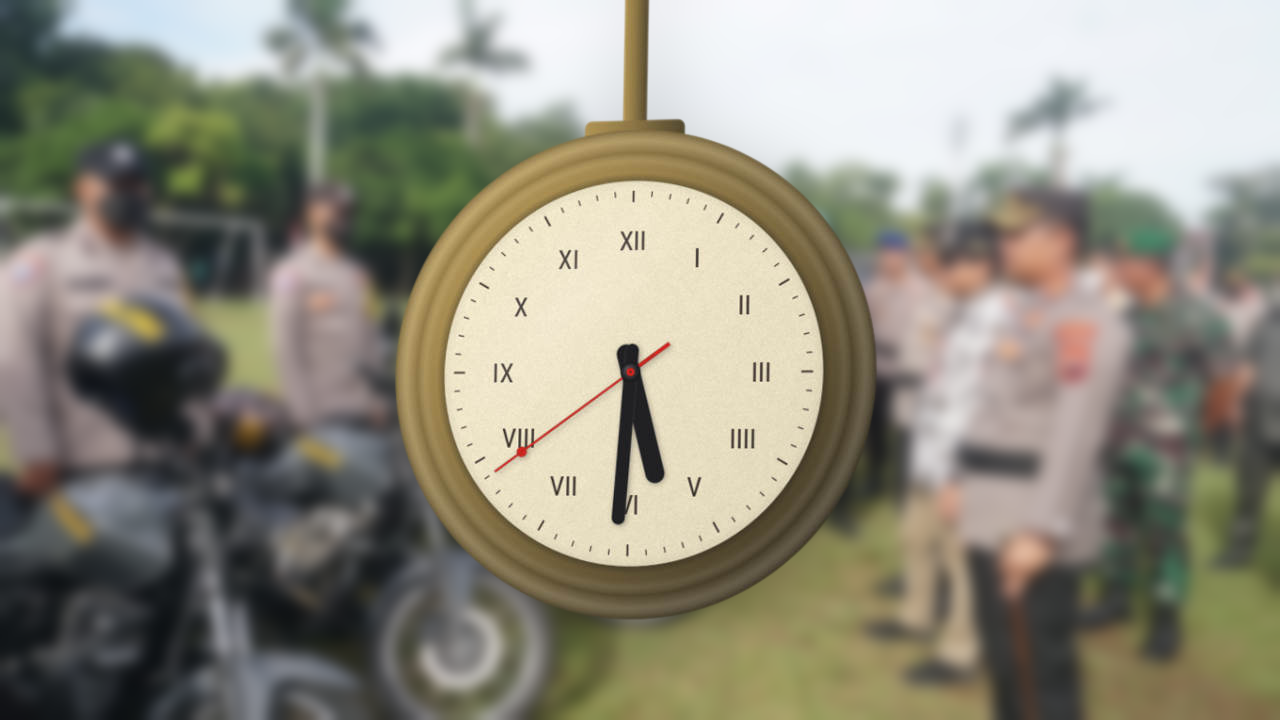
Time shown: 5:30:39
